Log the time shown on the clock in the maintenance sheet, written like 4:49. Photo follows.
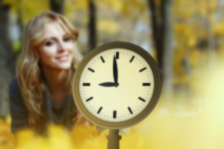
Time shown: 8:59
